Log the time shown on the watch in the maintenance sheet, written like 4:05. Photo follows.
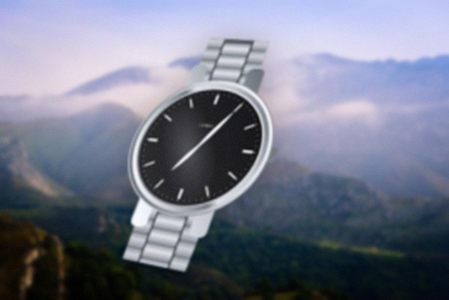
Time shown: 7:05
